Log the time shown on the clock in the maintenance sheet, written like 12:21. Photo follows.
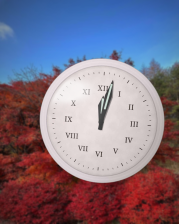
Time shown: 12:02
